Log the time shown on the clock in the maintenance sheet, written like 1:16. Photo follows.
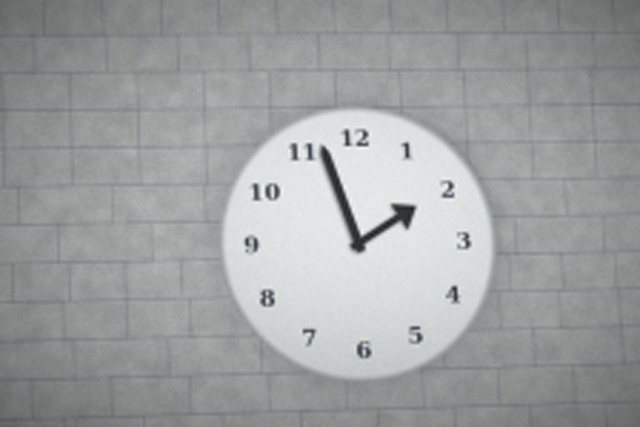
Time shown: 1:57
